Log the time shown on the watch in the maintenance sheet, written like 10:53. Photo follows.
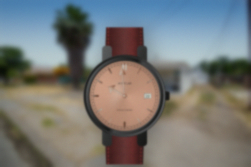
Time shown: 9:59
